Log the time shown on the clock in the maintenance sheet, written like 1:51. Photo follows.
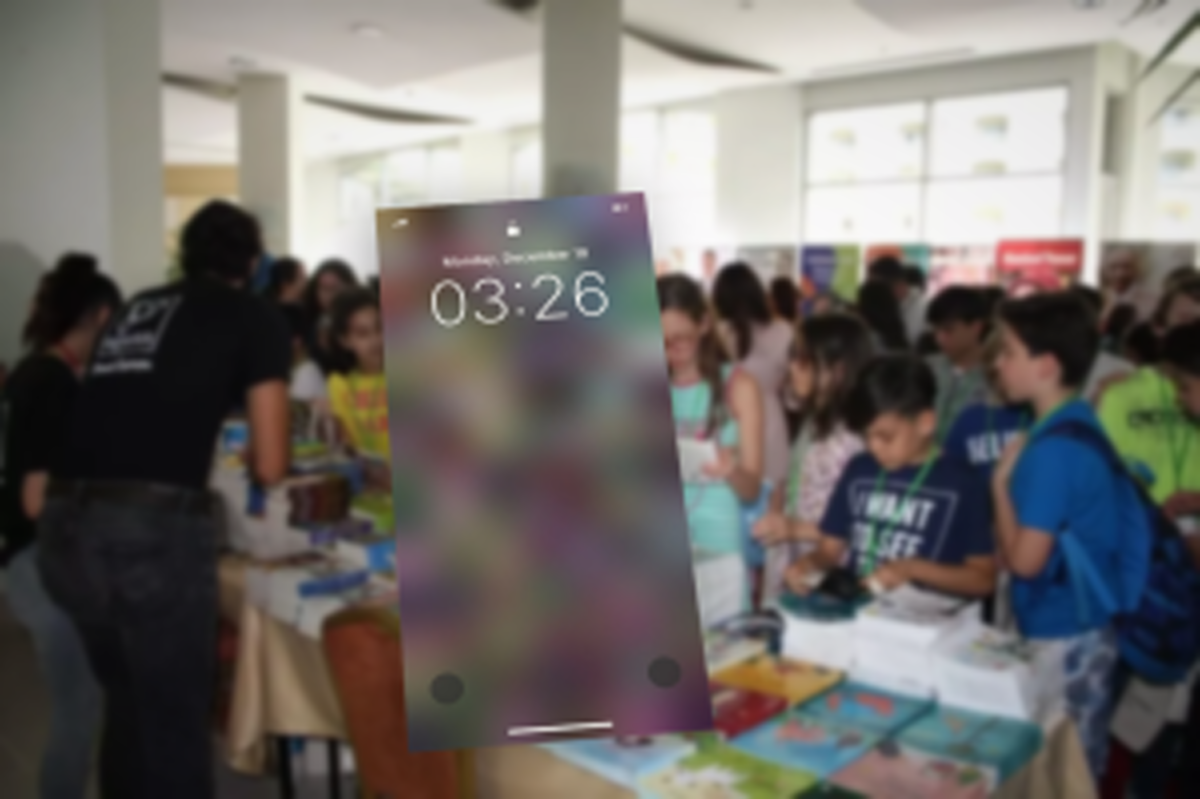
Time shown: 3:26
